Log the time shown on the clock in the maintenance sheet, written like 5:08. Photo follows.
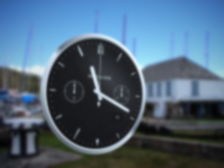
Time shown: 11:19
